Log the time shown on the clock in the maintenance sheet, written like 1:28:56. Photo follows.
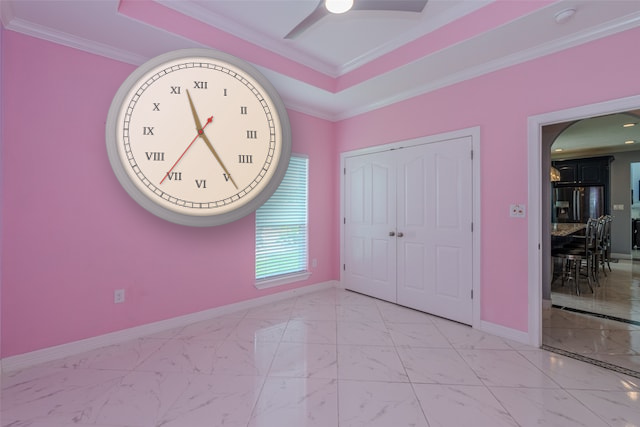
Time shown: 11:24:36
